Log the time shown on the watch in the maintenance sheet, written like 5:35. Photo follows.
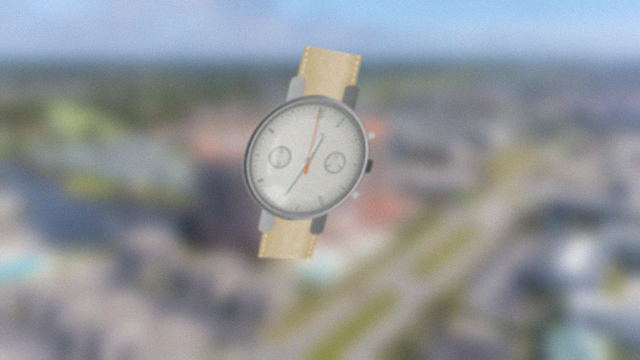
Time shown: 12:34
